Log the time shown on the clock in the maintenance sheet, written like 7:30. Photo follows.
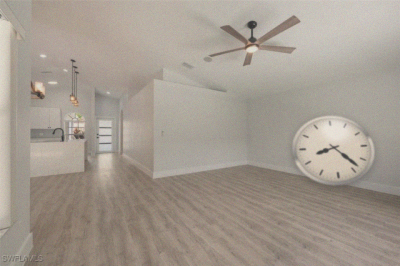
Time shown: 8:23
